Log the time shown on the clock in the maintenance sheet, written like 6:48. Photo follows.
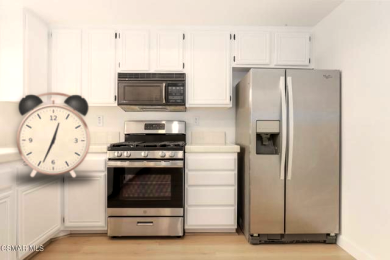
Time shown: 12:34
